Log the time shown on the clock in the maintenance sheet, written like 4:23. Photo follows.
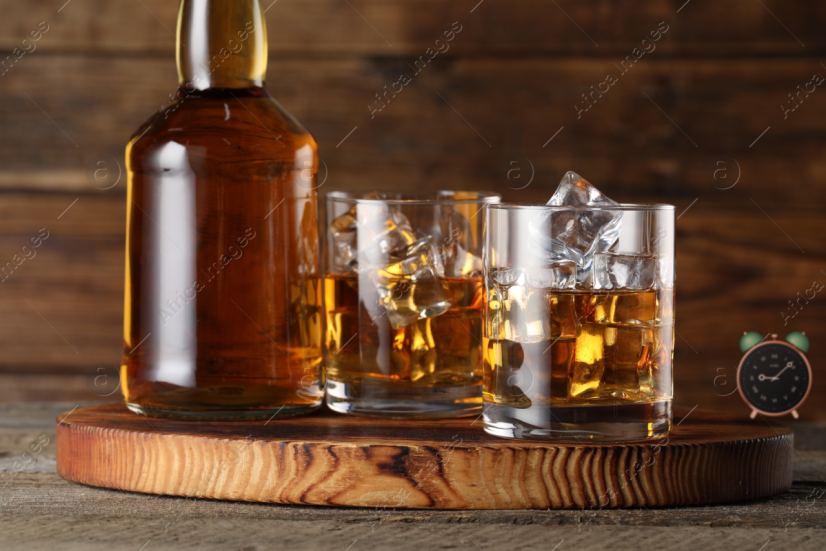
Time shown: 9:08
